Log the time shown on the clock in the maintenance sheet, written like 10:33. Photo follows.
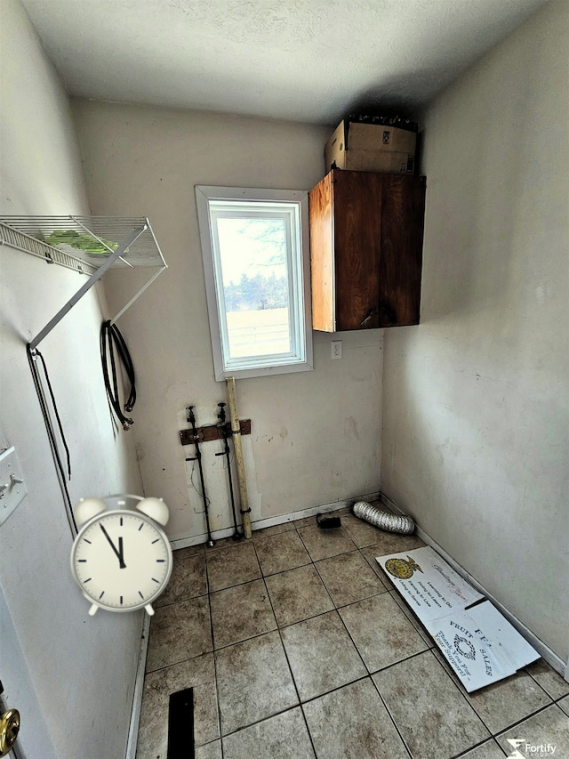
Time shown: 11:55
